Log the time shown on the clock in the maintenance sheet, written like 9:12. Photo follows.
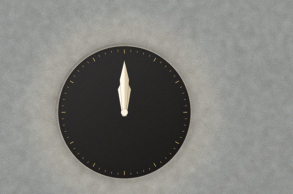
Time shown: 12:00
